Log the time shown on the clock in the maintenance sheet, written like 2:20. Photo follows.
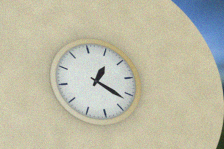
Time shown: 1:22
